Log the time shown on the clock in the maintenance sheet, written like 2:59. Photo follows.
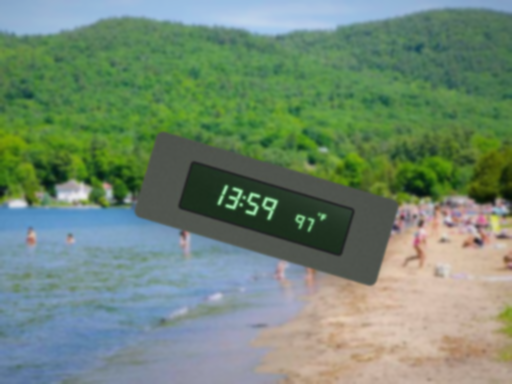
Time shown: 13:59
